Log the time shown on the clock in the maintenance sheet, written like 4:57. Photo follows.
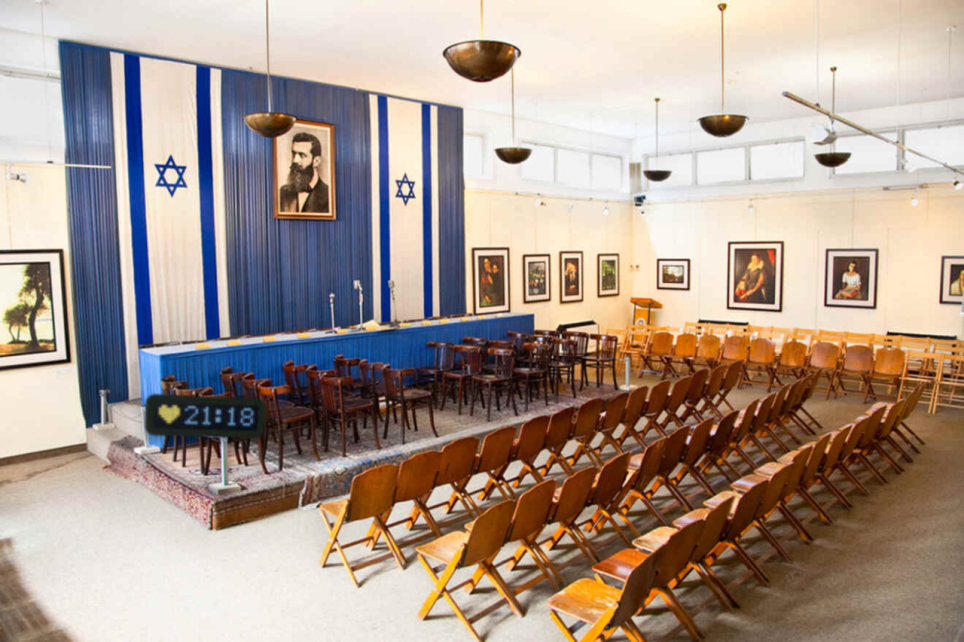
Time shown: 21:18
